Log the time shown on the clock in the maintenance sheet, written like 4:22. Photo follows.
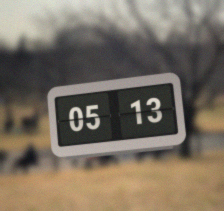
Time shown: 5:13
